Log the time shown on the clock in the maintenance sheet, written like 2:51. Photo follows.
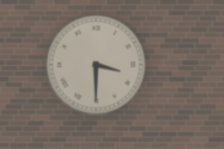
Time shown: 3:30
